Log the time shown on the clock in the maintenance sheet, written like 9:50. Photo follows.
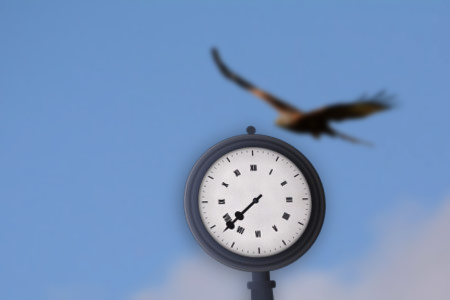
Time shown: 7:38
